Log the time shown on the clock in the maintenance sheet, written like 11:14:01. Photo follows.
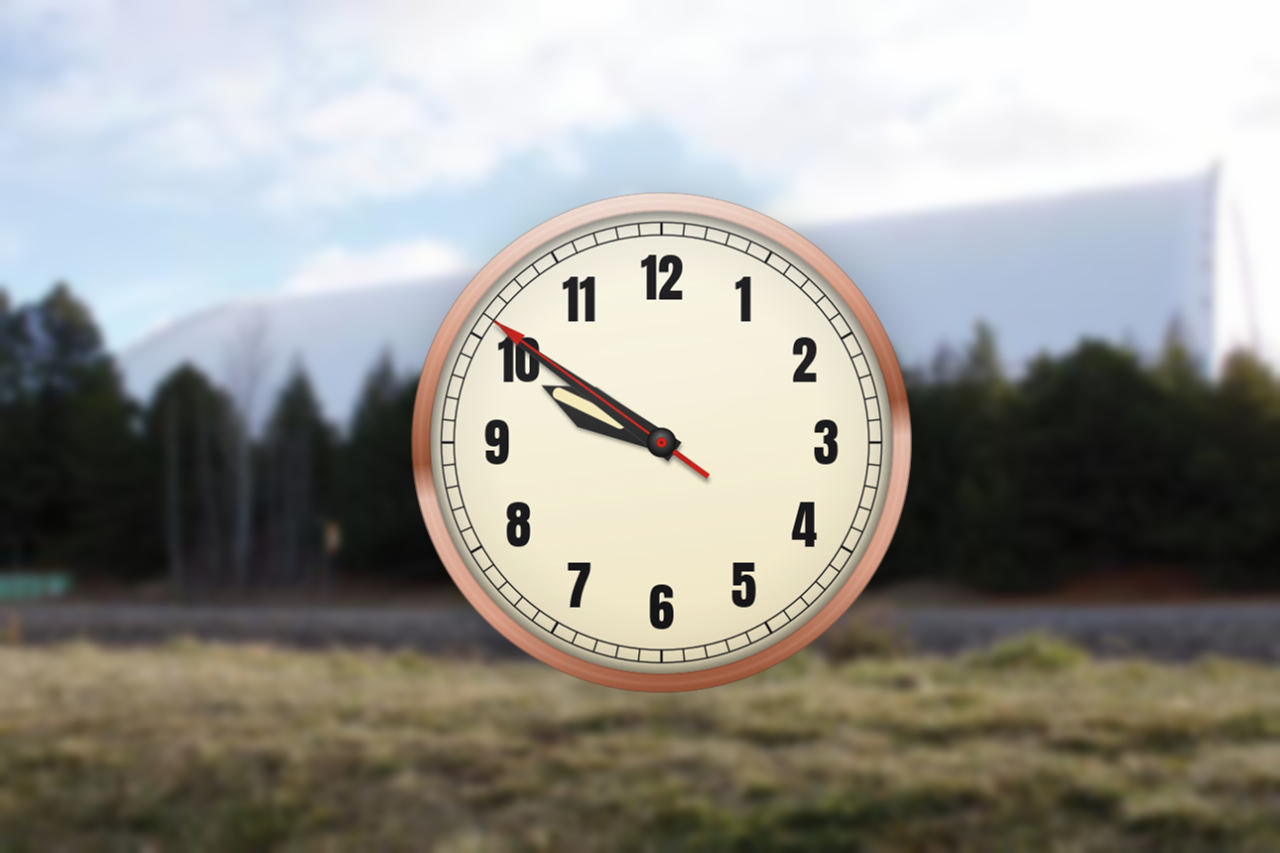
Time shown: 9:50:51
